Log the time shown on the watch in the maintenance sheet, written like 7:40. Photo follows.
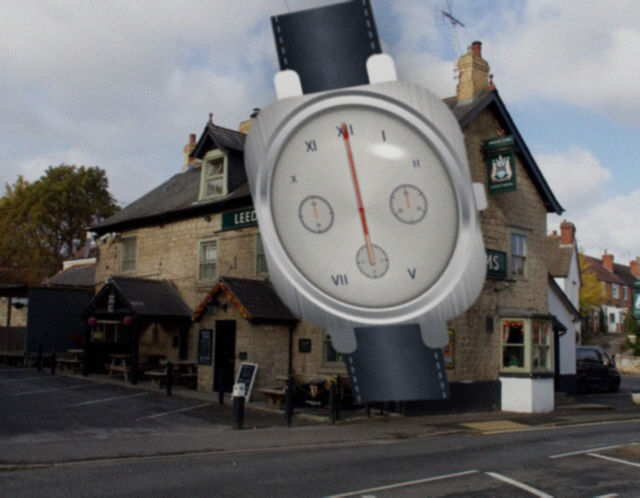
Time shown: 6:00
